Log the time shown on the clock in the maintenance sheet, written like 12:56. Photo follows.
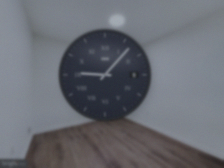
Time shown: 9:07
